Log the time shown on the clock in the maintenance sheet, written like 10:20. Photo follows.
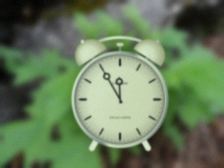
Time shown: 11:55
